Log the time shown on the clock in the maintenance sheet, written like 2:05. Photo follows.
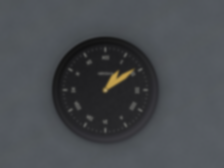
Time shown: 1:09
